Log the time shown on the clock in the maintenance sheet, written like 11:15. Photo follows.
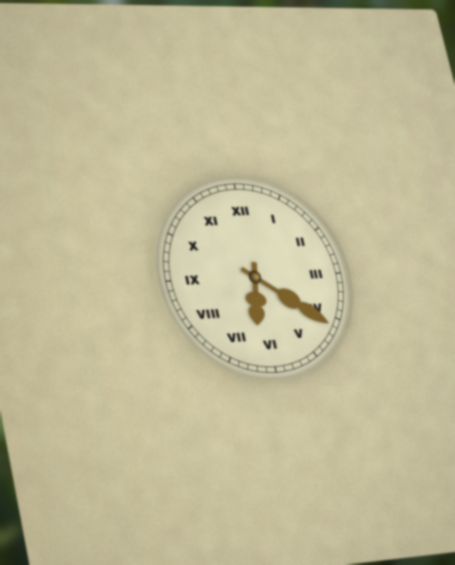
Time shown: 6:21
